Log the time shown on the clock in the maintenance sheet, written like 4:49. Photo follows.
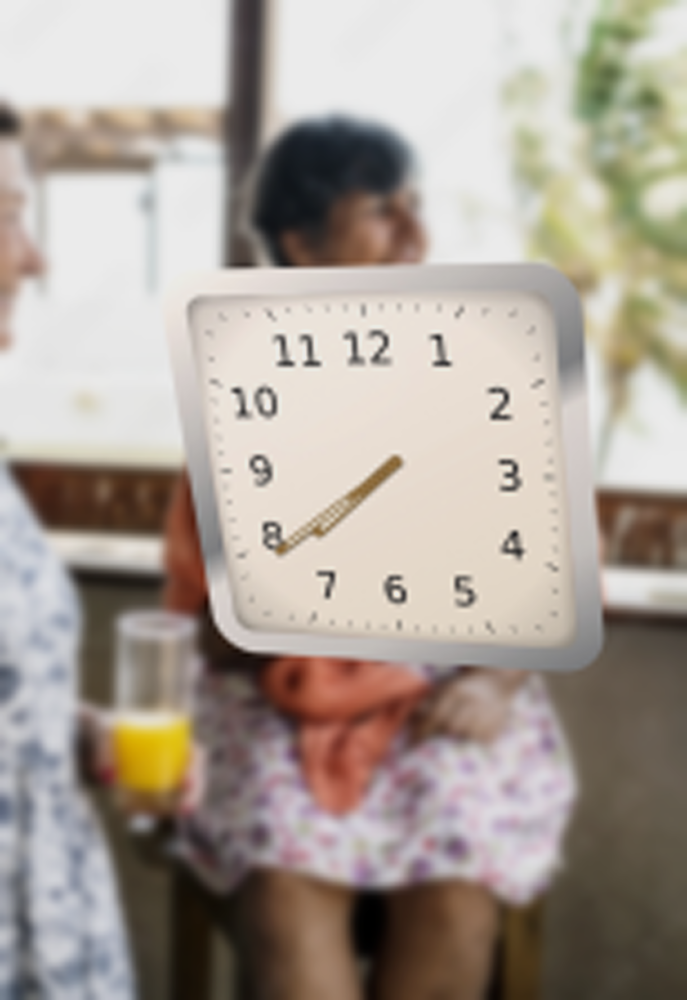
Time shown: 7:39
